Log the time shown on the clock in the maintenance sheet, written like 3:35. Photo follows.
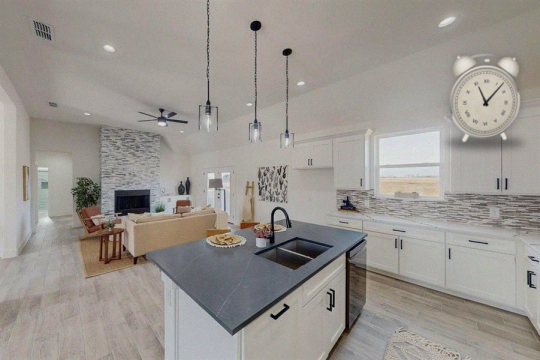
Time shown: 11:07
